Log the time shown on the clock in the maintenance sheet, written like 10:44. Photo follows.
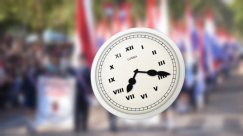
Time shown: 7:19
